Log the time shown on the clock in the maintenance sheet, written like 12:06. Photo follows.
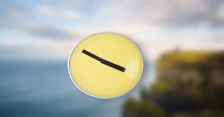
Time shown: 3:50
